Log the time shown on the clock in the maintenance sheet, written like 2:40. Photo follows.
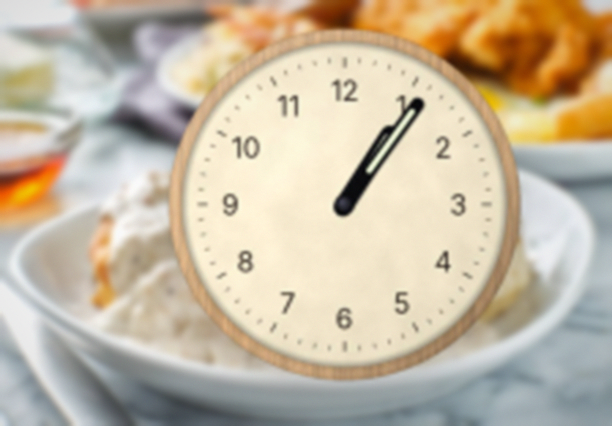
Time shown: 1:06
